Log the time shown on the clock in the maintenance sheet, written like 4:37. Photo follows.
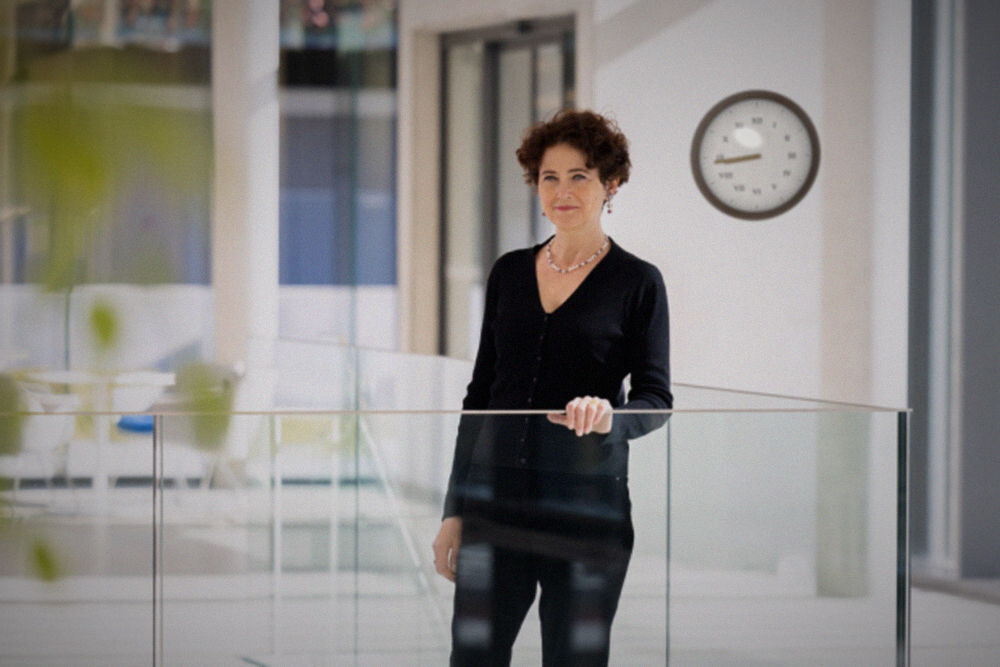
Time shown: 8:44
